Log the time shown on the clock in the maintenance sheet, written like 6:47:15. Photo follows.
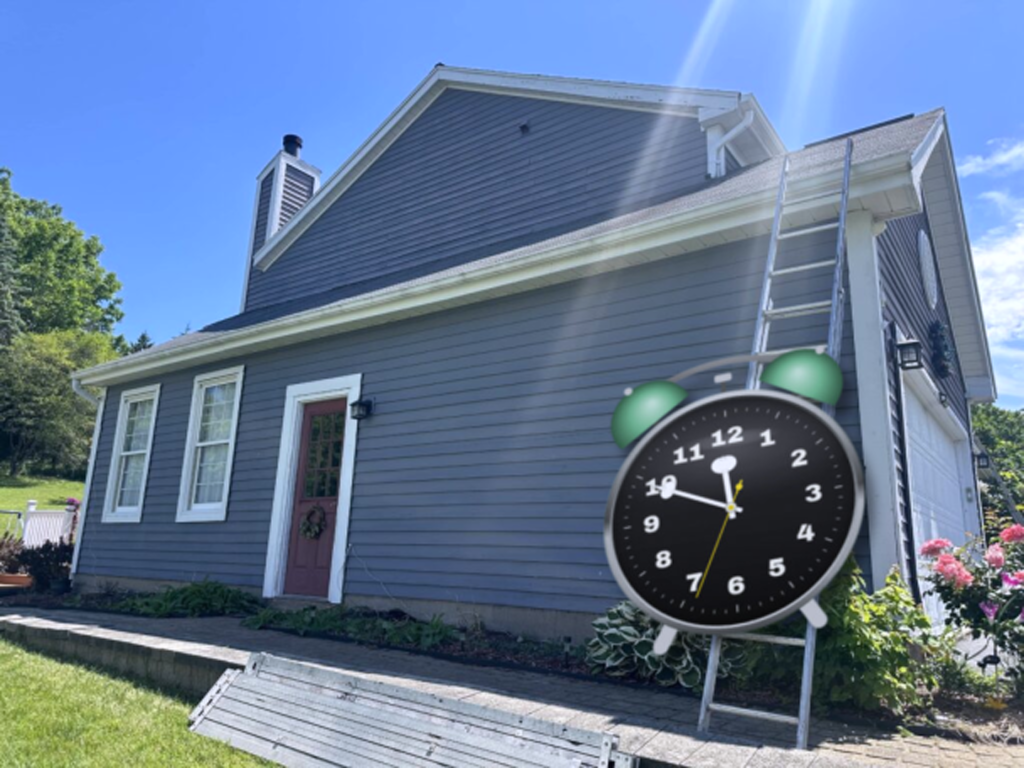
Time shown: 11:49:34
